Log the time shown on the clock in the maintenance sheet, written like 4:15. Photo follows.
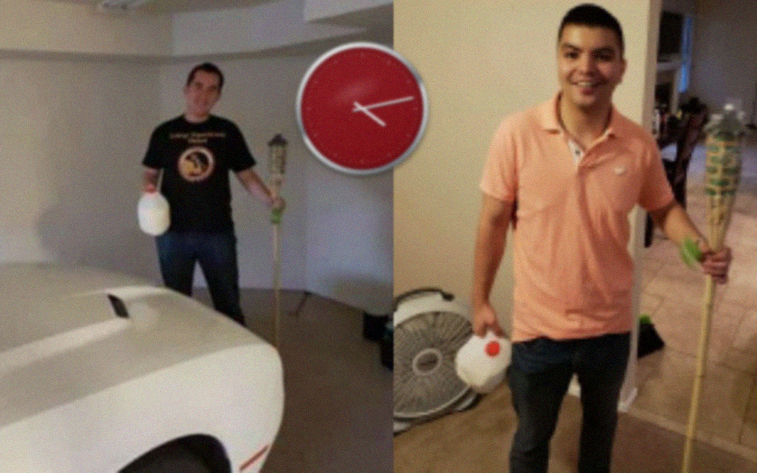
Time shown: 4:13
